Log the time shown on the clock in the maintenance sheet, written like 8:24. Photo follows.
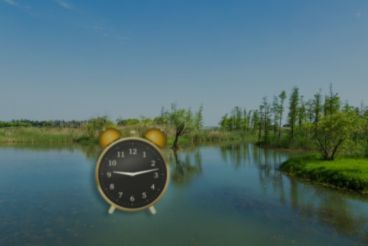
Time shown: 9:13
